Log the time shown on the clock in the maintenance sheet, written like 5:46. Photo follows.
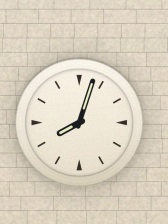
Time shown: 8:03
